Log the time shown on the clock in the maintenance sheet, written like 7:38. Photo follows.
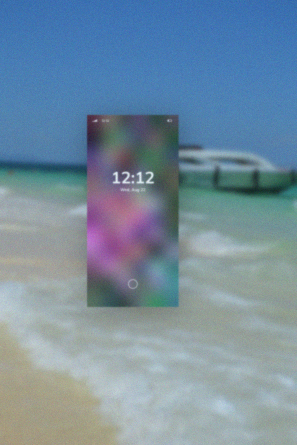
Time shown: 12:12
